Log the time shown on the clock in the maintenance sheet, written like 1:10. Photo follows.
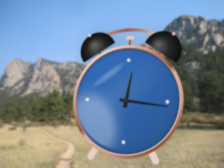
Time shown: 12:16
